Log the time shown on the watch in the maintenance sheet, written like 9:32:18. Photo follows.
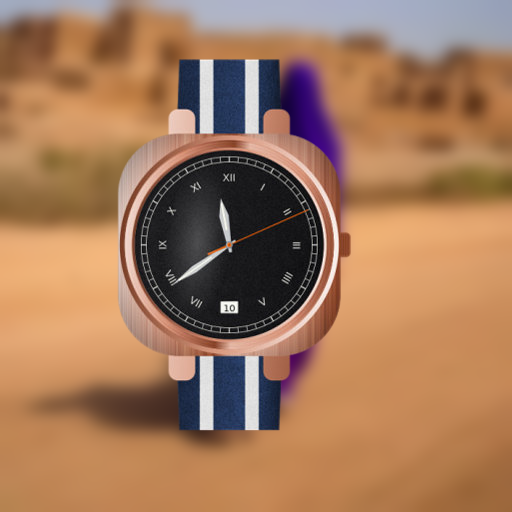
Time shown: 11:39:11
